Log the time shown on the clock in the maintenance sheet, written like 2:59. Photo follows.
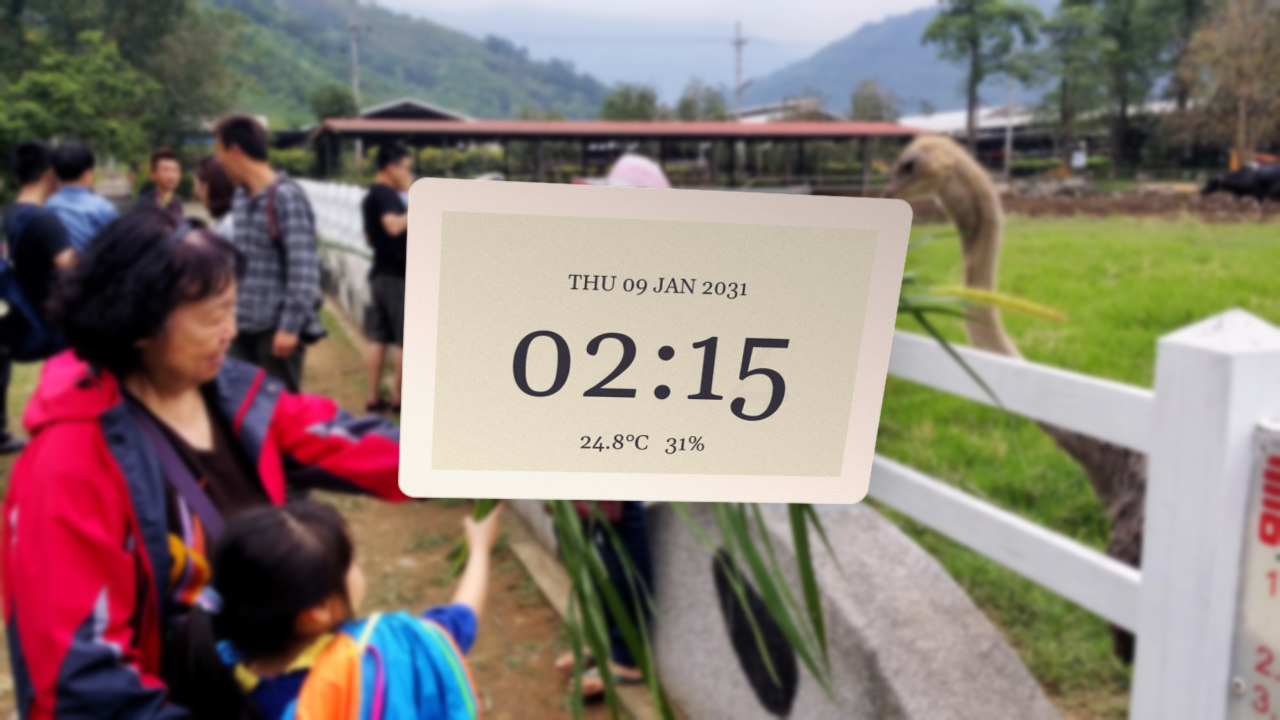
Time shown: 2:15
